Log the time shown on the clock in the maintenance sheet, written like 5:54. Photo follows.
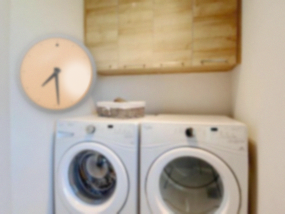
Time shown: 7:29
